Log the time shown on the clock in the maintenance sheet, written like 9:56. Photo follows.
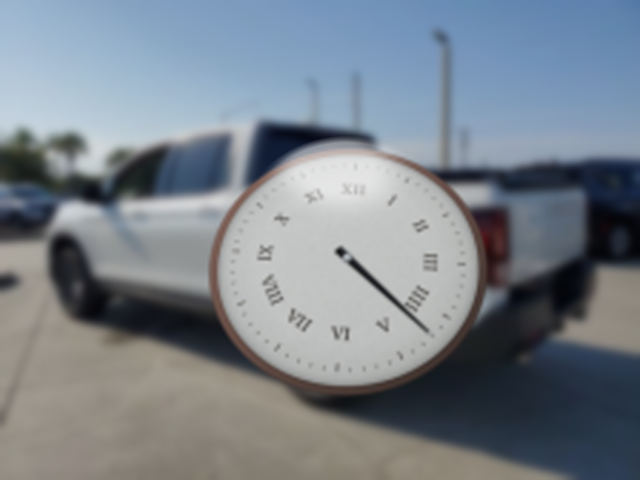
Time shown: 4:22
